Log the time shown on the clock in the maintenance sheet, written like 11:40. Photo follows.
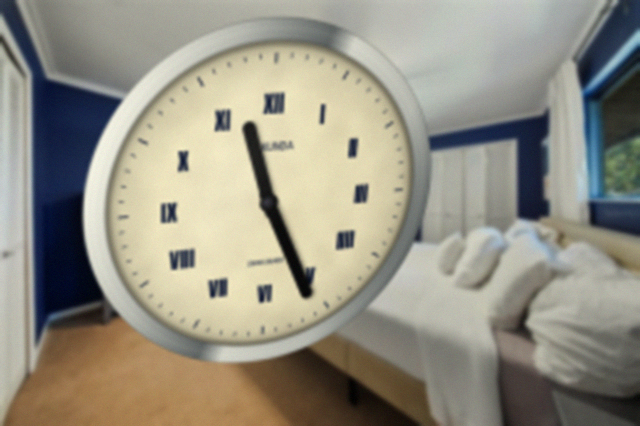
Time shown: 11:26
